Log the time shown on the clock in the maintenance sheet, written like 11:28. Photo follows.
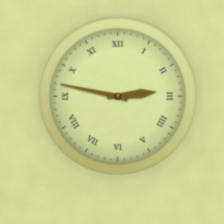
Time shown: 2:47
